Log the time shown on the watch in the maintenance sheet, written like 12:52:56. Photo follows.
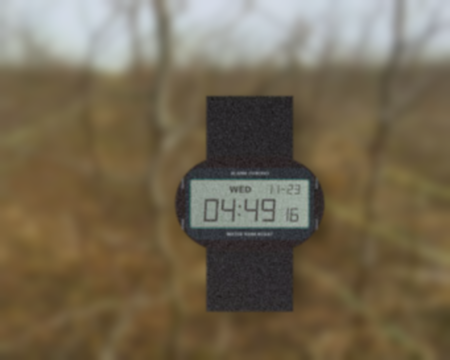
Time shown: 4:49:16
